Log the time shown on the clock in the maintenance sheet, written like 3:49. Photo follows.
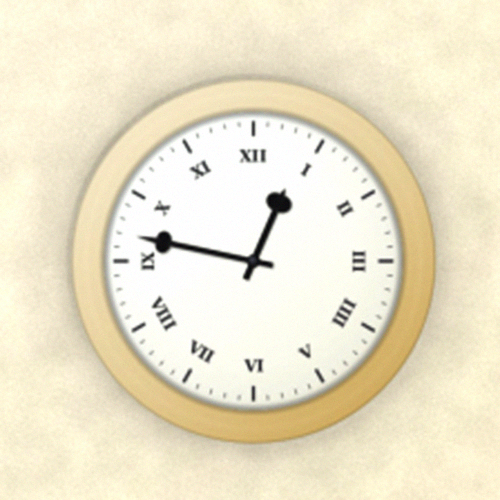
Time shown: 12:47
